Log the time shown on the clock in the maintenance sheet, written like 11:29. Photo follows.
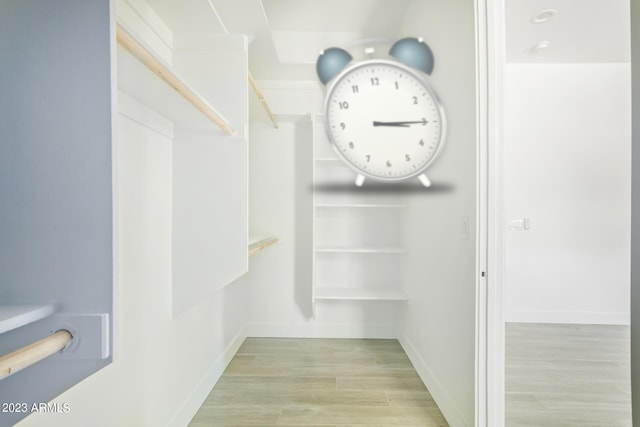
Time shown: 3:15
